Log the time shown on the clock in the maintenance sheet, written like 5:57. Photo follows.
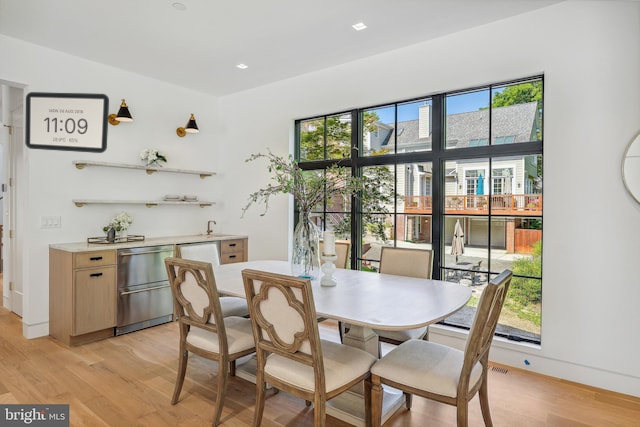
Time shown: 11:09
